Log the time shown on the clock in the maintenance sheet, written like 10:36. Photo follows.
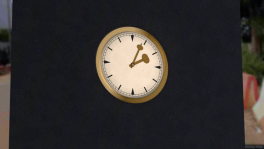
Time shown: 2:04
